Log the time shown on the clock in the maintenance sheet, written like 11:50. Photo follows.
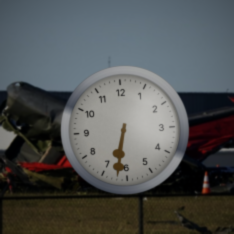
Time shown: 6:32
